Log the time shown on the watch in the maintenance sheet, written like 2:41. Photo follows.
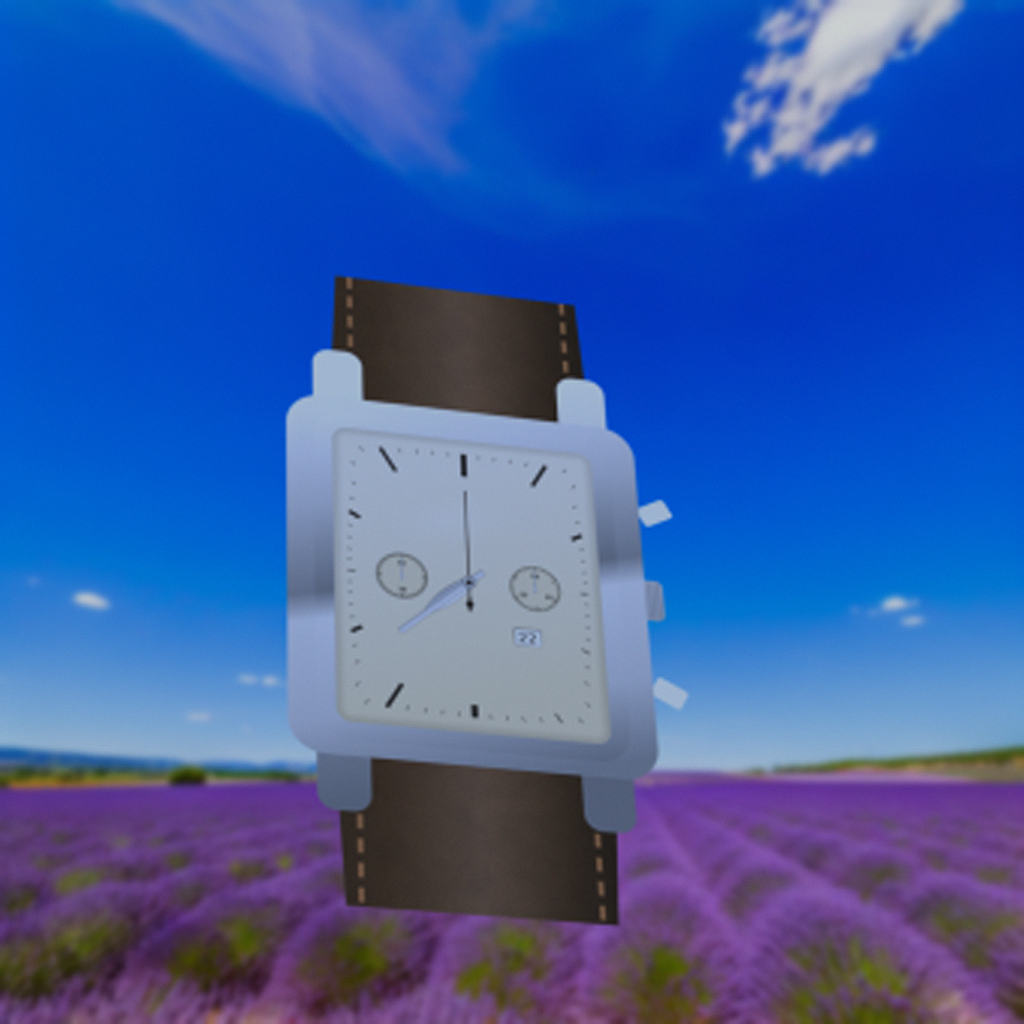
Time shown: 7:38
